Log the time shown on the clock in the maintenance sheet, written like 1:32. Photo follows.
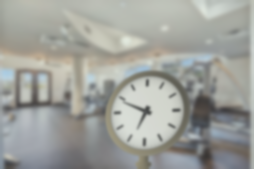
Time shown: 6:49
